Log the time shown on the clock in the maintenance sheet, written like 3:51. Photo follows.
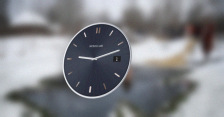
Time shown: 9:12
